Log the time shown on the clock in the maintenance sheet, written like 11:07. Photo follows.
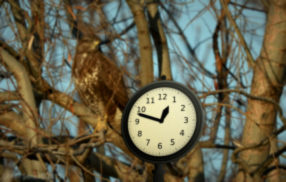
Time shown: 12:48
